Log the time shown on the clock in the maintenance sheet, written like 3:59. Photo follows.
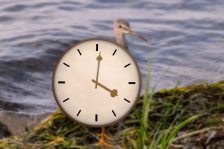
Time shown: 4:01
